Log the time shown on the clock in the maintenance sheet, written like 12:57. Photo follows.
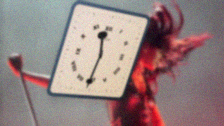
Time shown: 11:31
